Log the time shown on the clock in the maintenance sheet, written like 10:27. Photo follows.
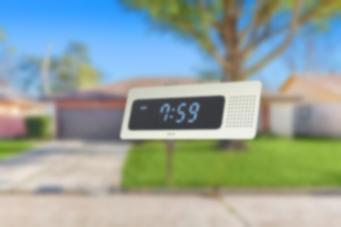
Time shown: 7:59
